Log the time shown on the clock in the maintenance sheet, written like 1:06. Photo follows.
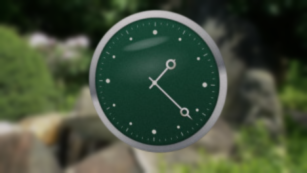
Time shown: 1:22
